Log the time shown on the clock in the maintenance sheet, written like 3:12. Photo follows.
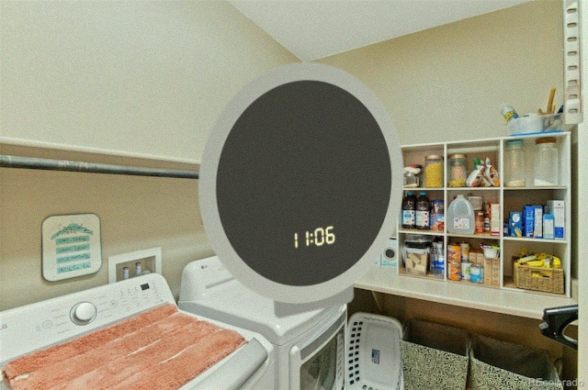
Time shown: 11:06
